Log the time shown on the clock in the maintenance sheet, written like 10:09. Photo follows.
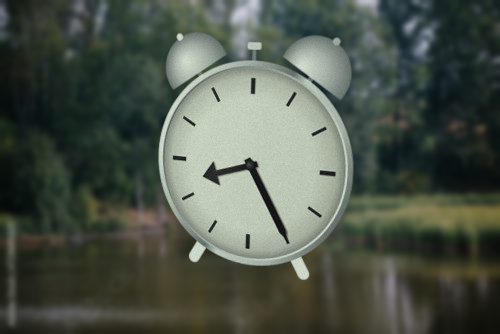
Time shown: 8:25
